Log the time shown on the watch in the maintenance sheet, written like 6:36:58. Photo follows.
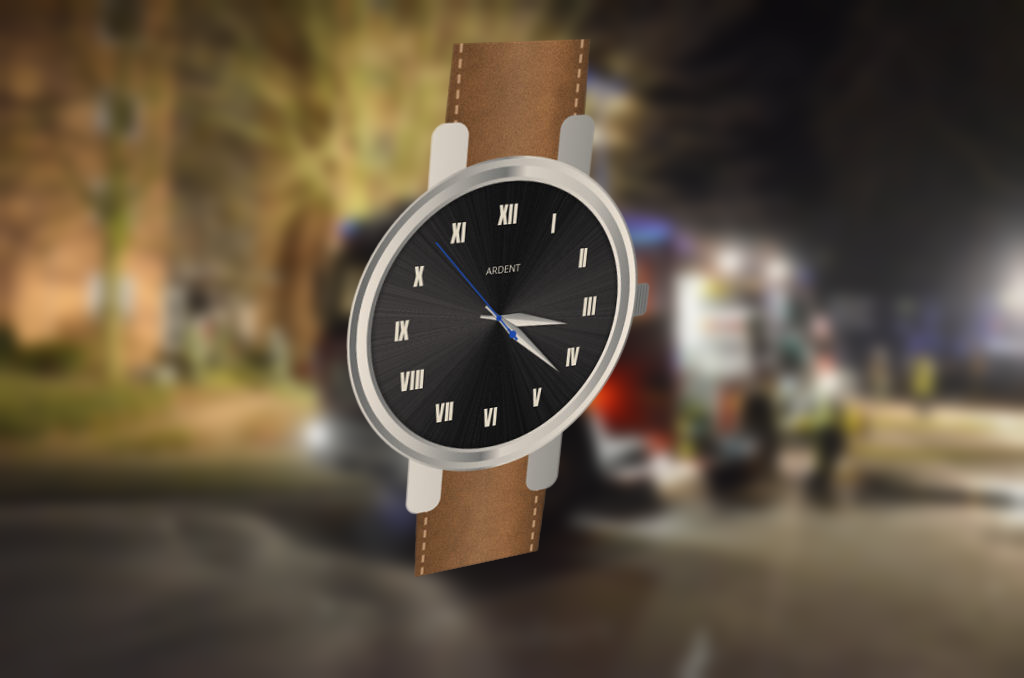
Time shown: 3:21:53
